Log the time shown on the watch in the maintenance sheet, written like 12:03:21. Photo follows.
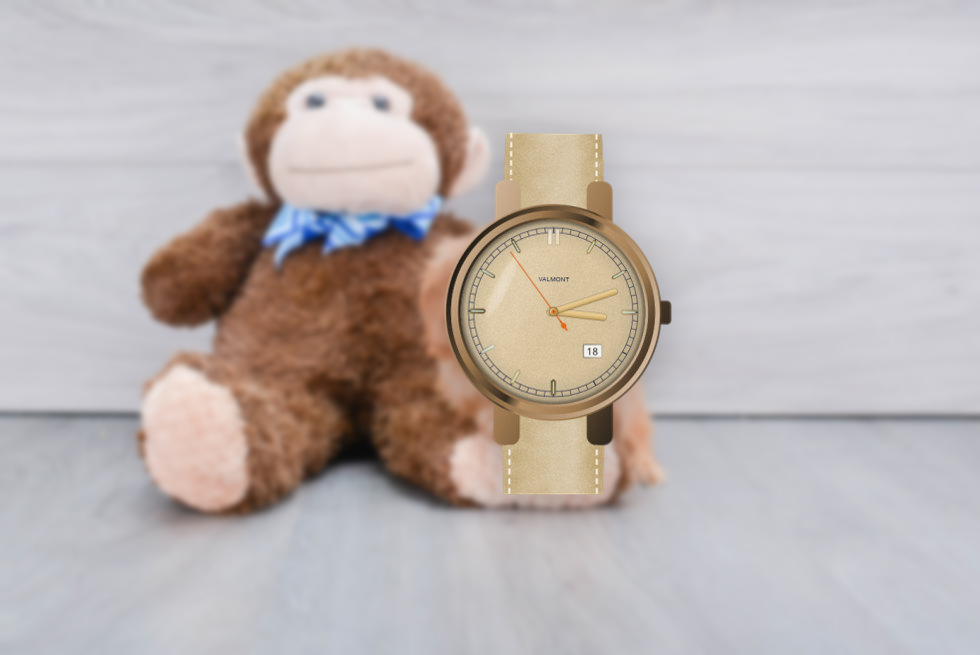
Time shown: 3:11:54
